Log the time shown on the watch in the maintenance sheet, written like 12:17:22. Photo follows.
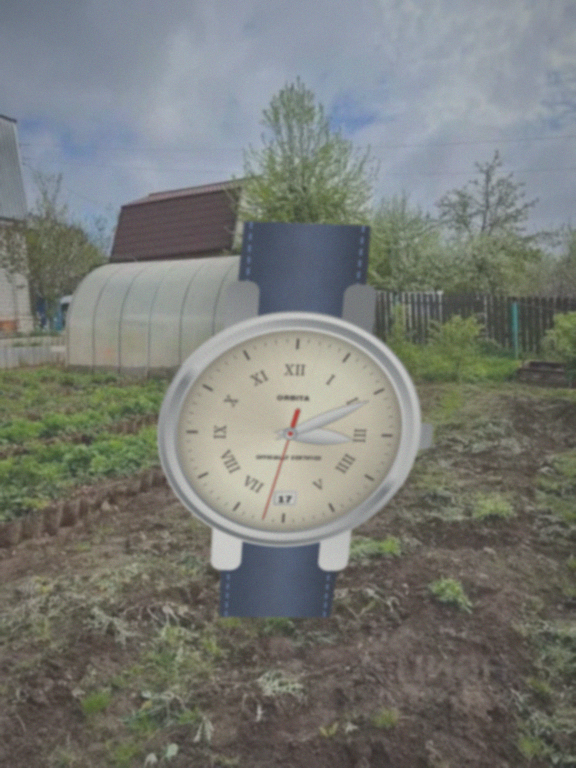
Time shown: 3:10:32
